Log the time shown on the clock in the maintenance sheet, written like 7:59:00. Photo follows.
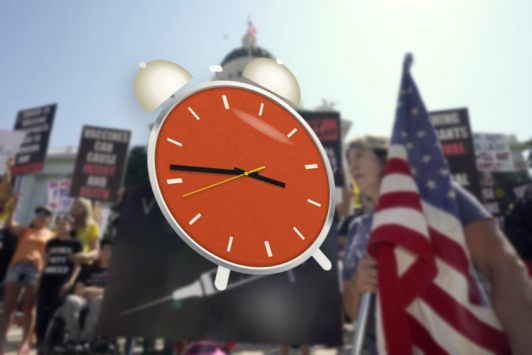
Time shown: 3:46:43
